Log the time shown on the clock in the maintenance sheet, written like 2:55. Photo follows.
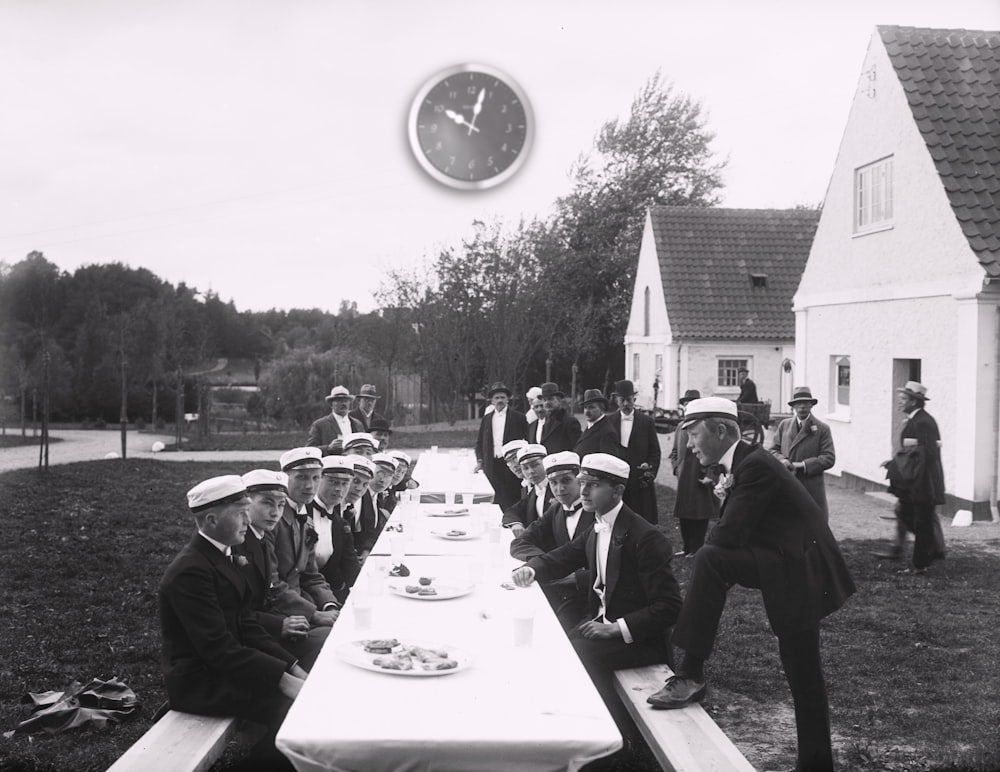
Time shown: 10:03
